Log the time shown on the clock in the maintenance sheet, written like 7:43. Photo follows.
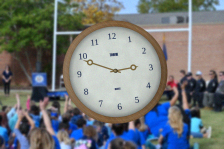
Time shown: 2:49
